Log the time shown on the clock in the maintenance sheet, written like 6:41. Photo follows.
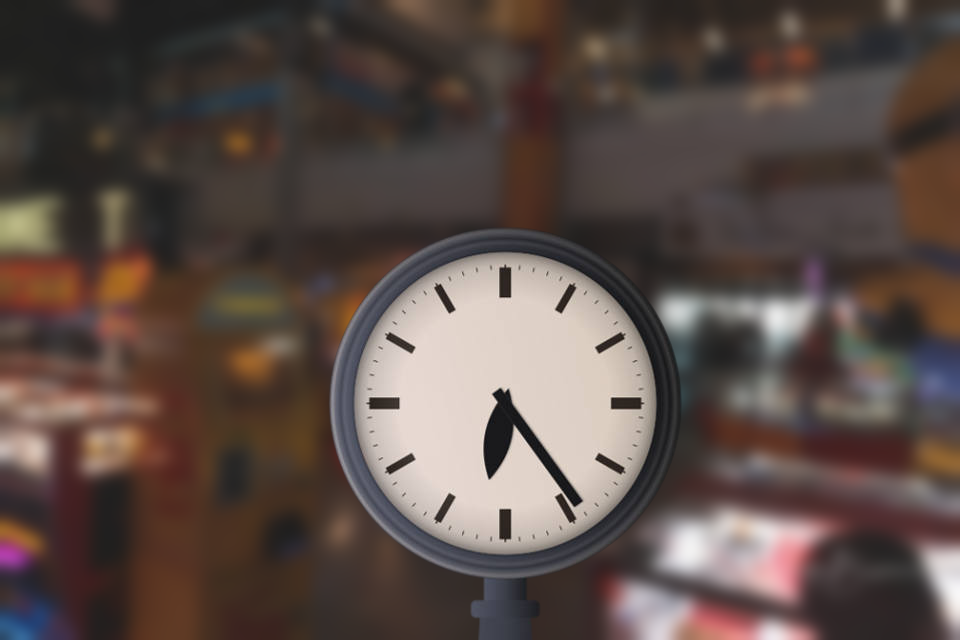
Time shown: 6:24
